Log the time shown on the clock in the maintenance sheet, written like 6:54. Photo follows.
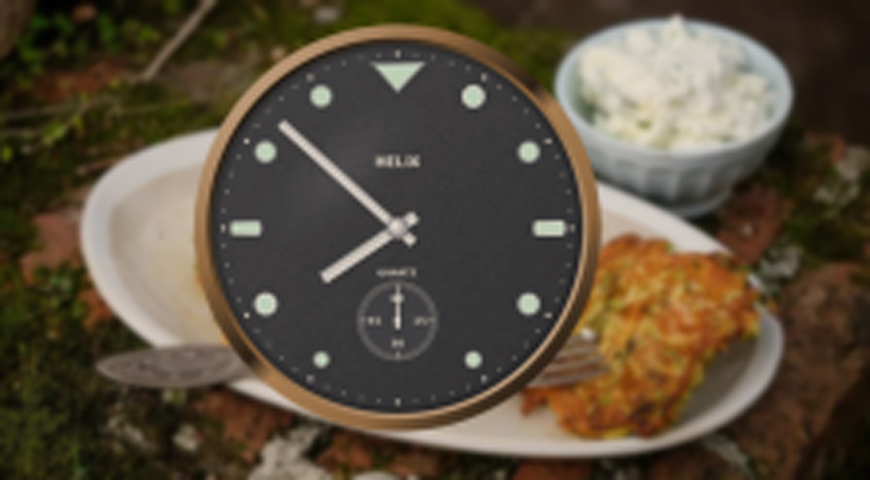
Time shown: 7:52
